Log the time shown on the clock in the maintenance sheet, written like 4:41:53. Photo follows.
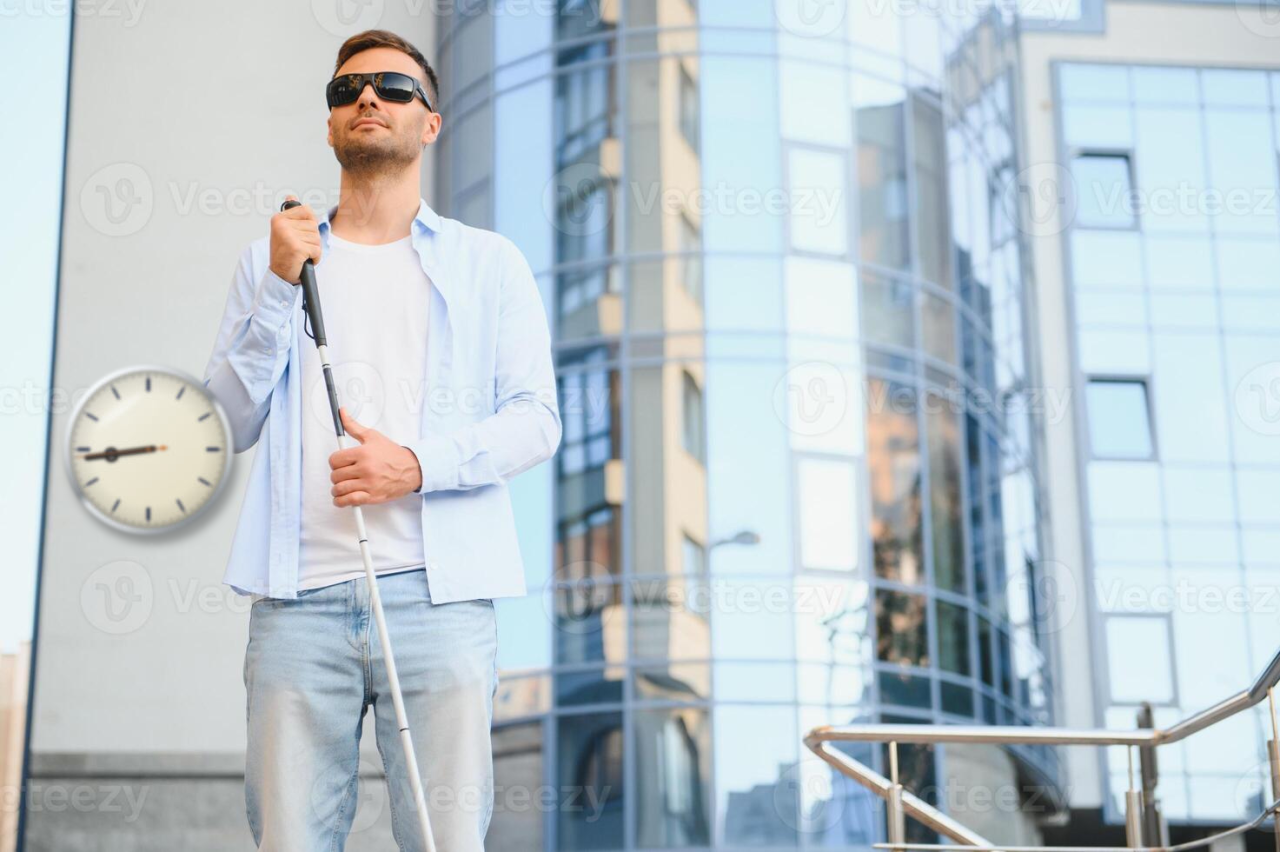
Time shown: 8:43:44
